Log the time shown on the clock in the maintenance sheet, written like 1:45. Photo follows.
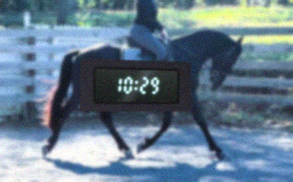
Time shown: 10:29
